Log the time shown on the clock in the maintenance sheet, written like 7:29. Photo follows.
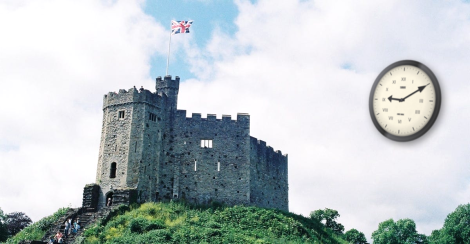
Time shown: 9:10
